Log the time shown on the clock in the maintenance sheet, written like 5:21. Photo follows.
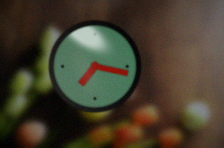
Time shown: 7:17
